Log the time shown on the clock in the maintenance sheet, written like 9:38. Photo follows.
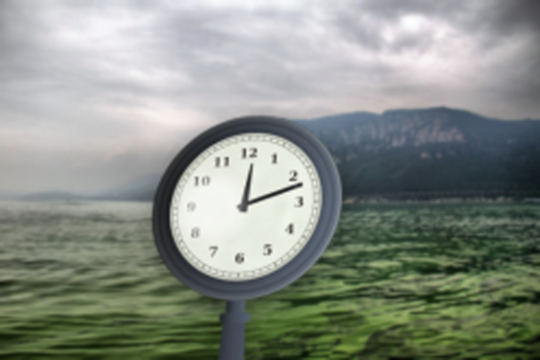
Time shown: 12:12
